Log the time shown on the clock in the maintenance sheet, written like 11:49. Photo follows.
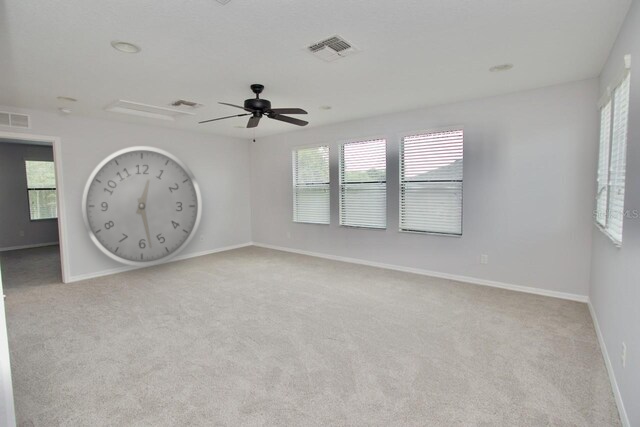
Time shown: 12:28
